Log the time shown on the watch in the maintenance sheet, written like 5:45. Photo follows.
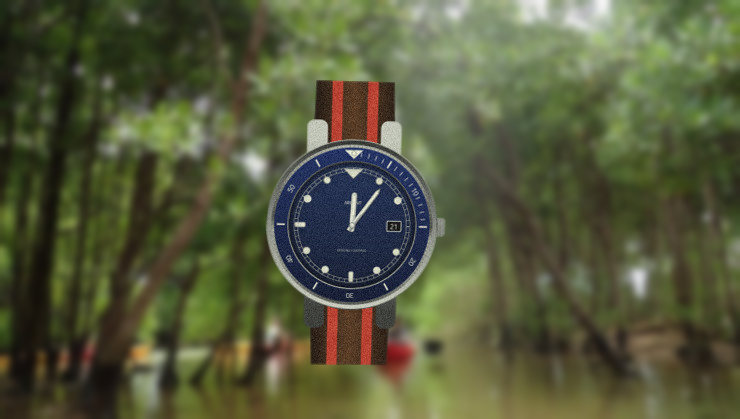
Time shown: 12:06
